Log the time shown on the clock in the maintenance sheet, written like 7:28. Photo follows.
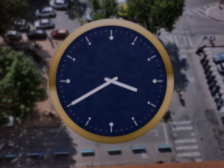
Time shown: 3:40
